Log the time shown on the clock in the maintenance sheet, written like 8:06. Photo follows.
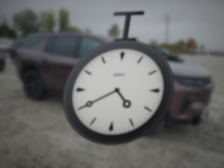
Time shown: 4:40
